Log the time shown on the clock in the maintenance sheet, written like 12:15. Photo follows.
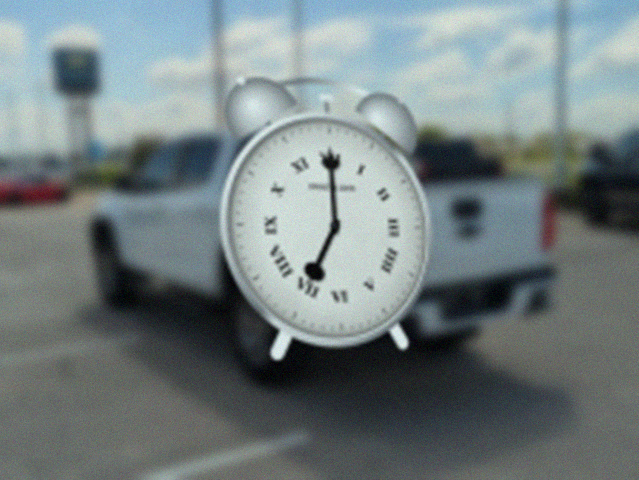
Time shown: 7:00
